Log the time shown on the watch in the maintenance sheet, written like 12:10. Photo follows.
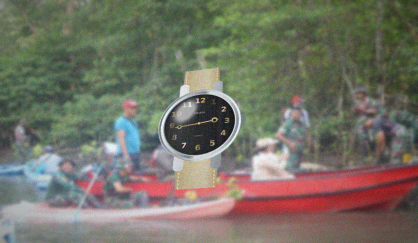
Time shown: 2:44
